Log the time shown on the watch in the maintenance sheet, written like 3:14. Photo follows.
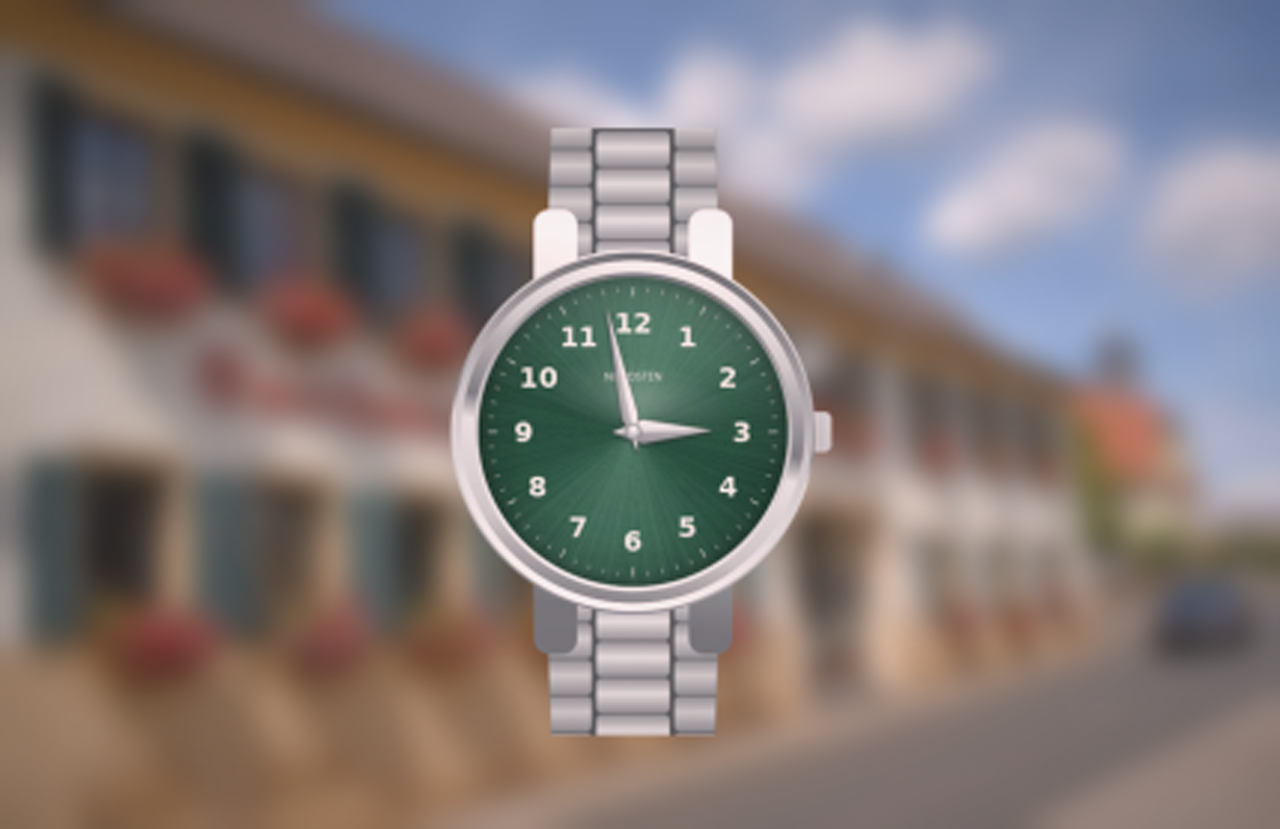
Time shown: 2:58
